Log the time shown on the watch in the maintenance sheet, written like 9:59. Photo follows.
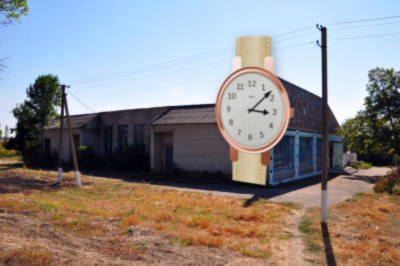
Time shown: 3:08
